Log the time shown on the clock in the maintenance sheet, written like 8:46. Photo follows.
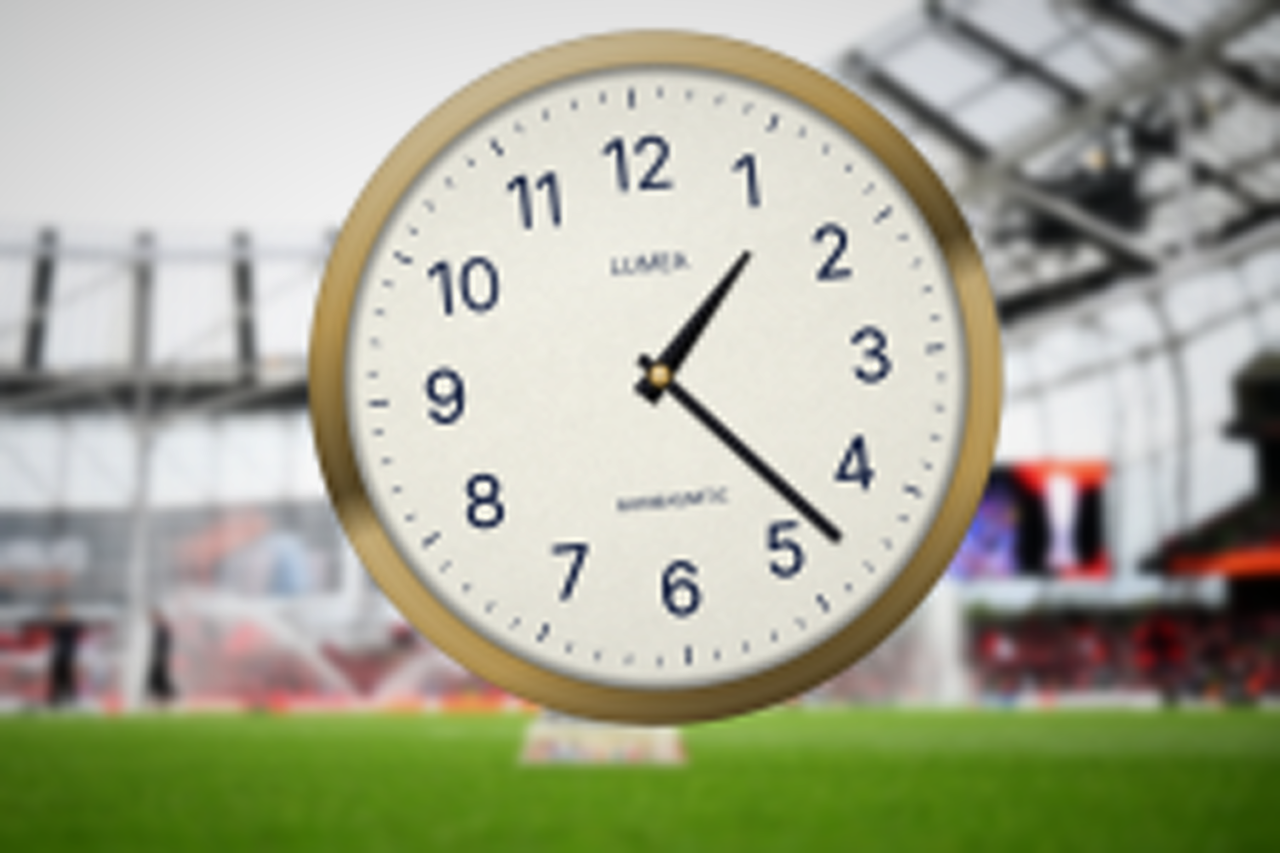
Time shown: 1:23
